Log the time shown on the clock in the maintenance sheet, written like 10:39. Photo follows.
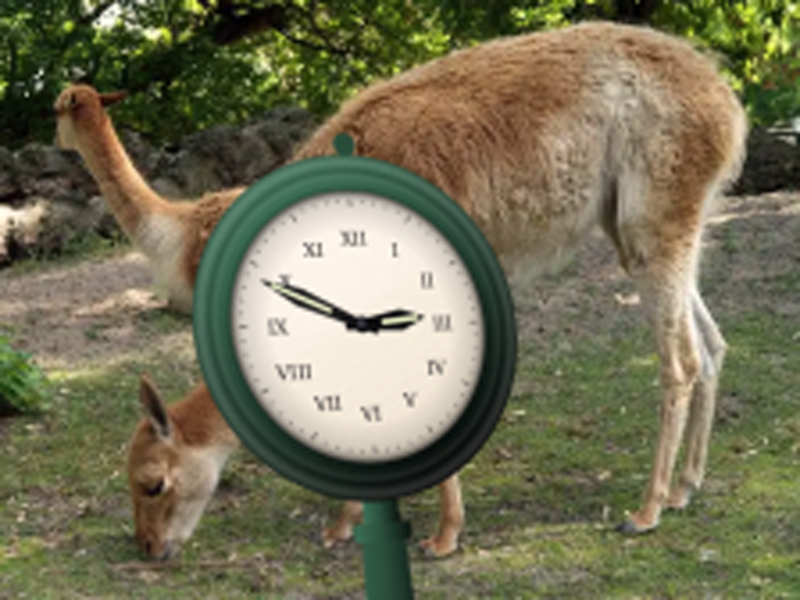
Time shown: 2:49
